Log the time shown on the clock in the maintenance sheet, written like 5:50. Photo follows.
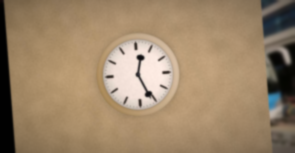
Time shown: 12:26
